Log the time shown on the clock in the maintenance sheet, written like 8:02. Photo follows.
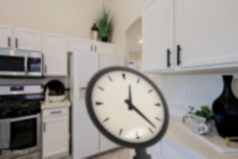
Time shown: 12:23
